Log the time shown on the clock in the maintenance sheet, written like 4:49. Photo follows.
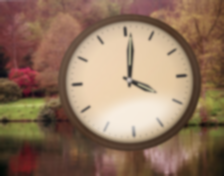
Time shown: 4:01
